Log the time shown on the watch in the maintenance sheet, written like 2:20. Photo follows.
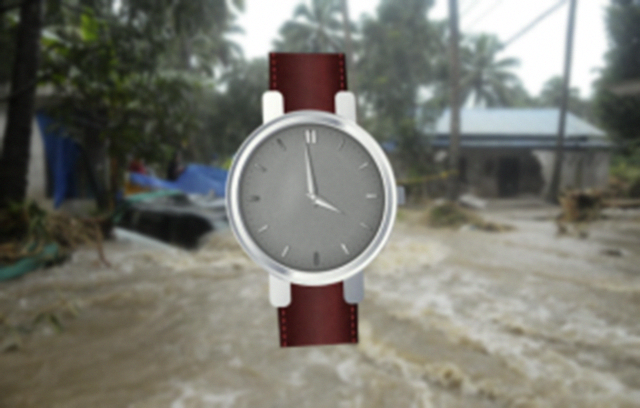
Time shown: 3:59
